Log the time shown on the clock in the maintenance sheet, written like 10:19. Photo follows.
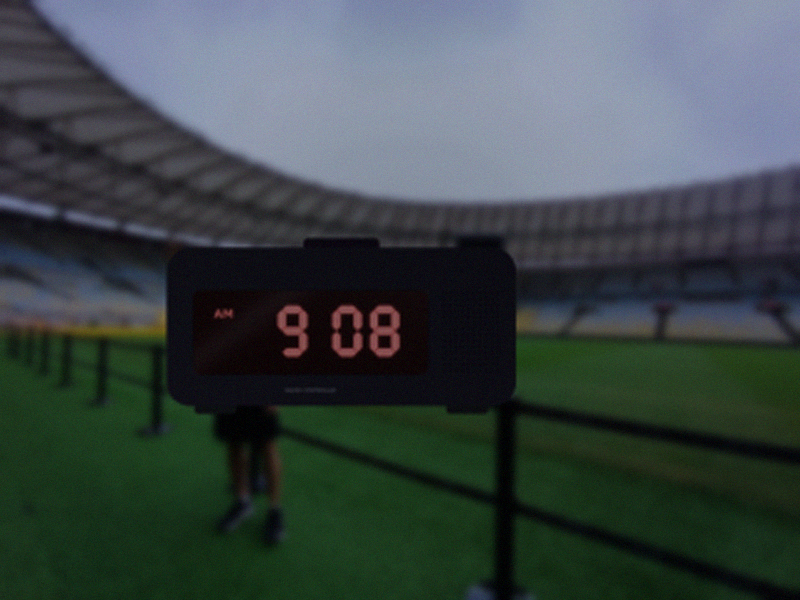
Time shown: 9:08
